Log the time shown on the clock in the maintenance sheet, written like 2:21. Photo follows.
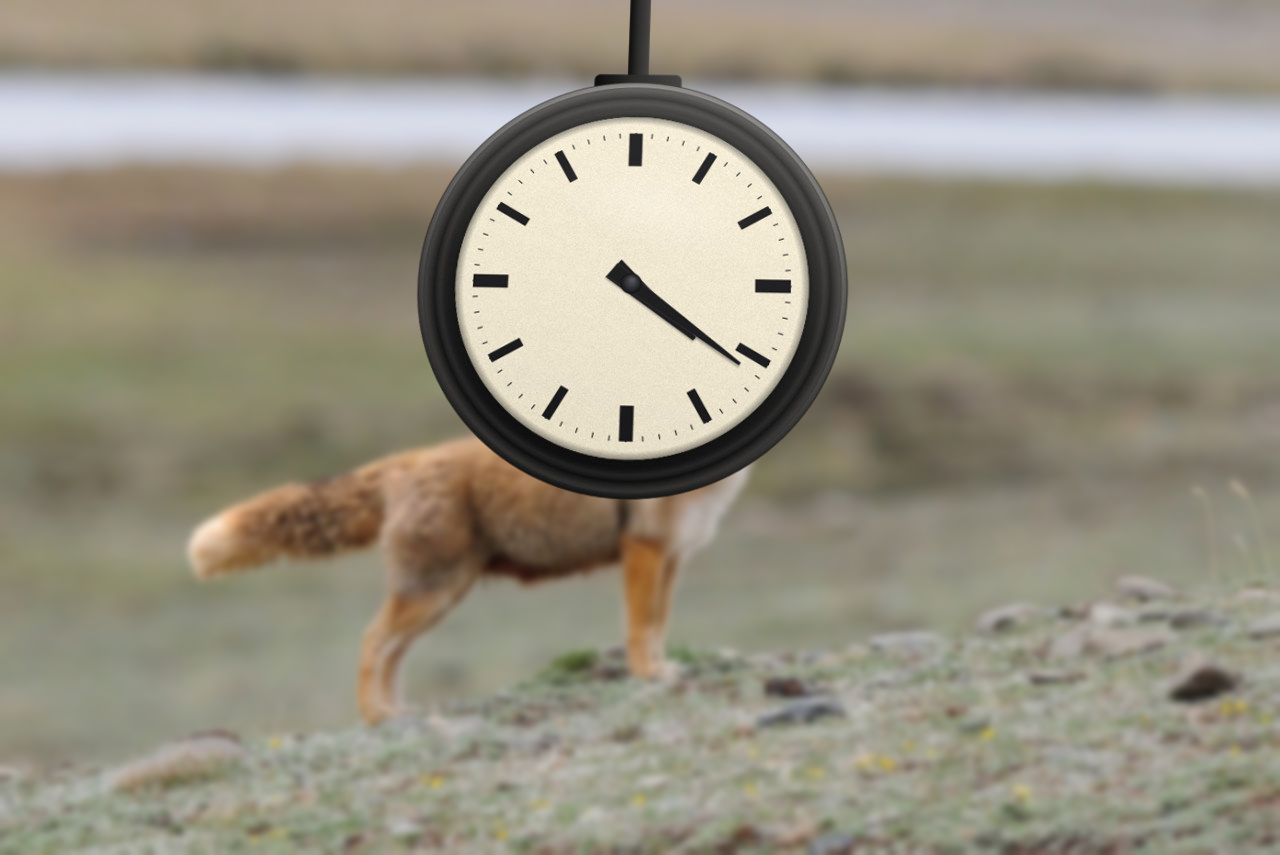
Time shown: 4:21
